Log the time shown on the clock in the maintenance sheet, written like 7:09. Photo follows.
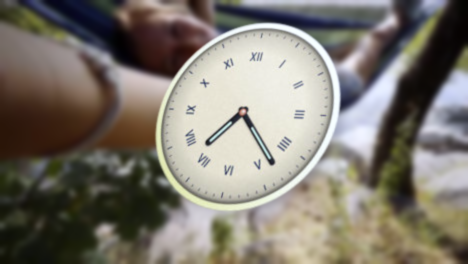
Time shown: 7:23
